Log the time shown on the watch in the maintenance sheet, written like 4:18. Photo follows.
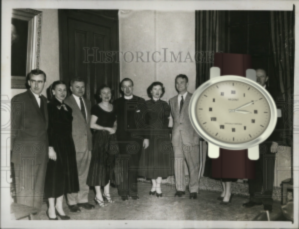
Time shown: 3:10
